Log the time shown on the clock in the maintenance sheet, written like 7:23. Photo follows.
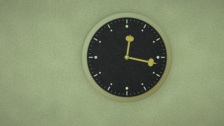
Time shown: 12:17
